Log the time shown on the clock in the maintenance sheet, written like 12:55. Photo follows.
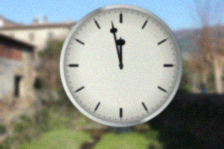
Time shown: 11:58
